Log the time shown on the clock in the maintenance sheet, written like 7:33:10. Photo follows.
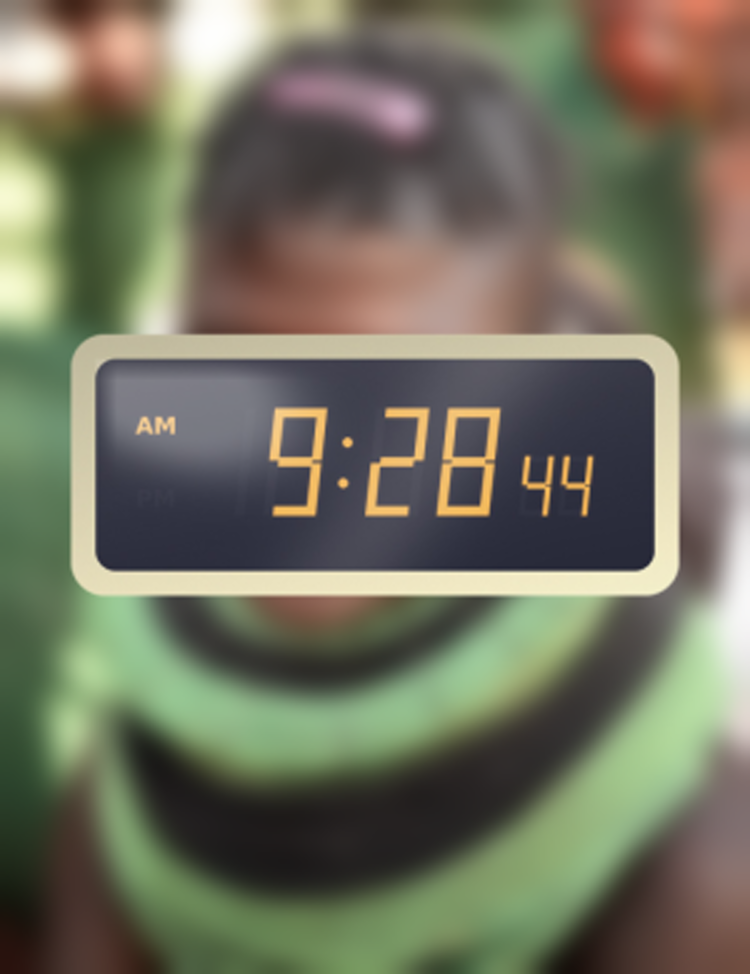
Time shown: 9:28:44
